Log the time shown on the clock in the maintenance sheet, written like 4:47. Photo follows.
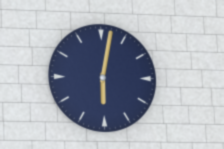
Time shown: 6:02
